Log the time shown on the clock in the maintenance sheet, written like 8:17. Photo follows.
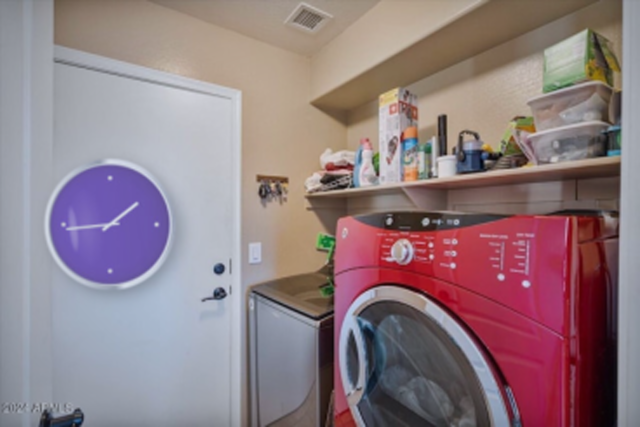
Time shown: 1:44
